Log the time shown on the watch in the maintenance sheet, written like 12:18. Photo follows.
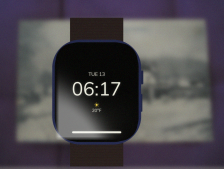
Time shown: 6:17
